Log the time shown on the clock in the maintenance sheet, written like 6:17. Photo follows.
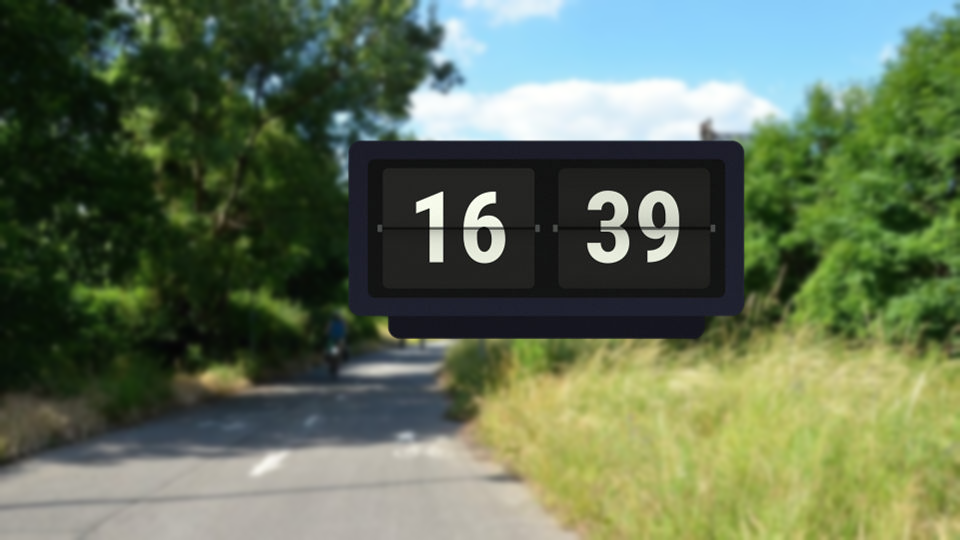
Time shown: 16:39
